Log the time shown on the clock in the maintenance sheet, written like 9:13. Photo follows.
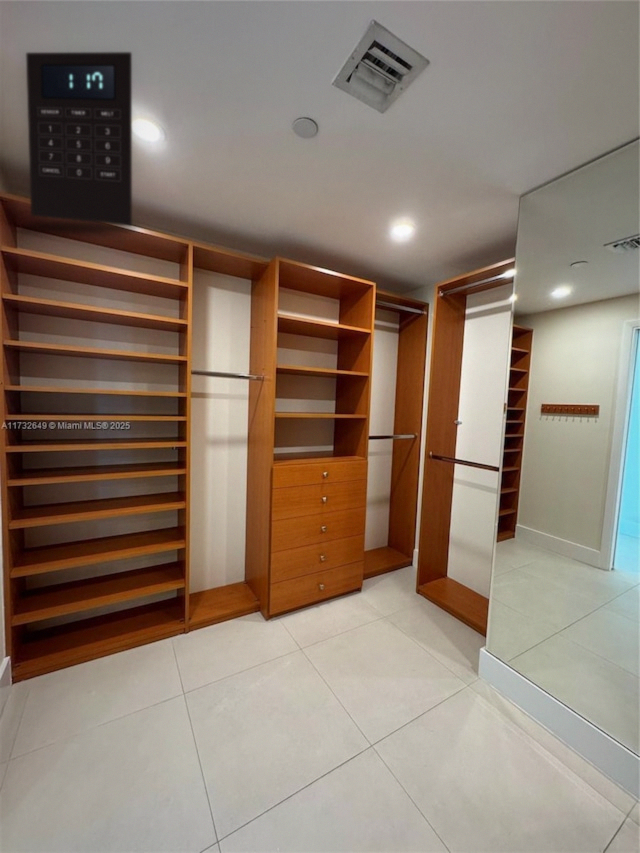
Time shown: 1:17
